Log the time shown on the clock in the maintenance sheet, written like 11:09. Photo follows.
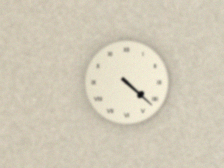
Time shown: 4:22
